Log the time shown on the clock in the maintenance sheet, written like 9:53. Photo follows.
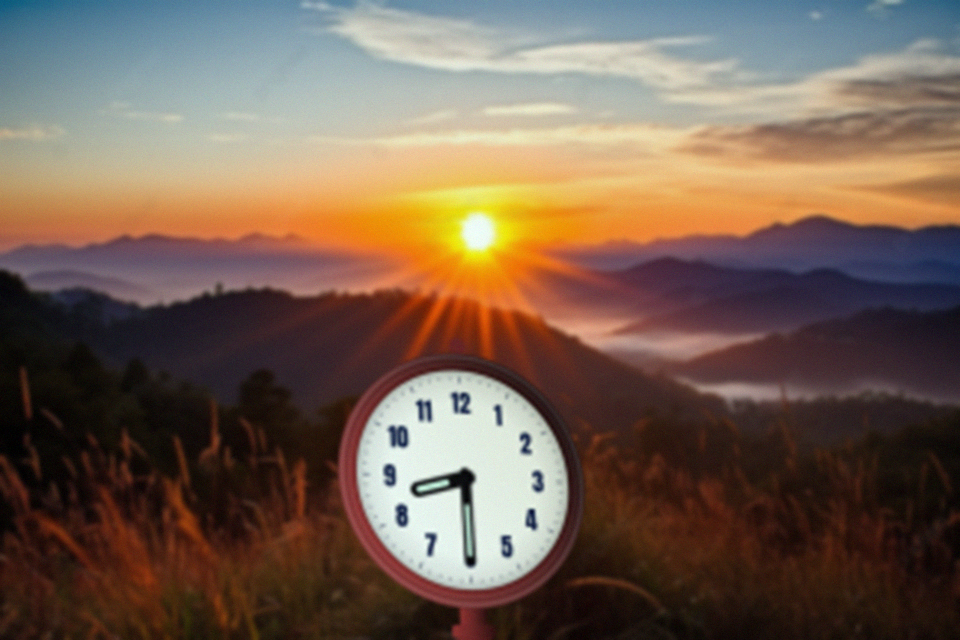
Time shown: 8:30
